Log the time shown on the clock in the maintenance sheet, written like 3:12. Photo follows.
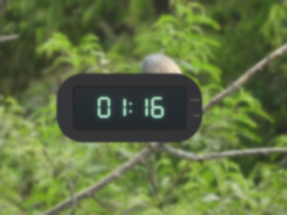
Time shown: 1:16
